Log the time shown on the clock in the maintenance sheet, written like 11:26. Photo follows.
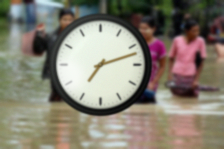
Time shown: 7:12
